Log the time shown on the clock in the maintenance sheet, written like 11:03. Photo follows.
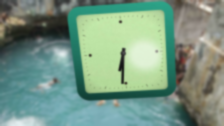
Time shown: 6:31
